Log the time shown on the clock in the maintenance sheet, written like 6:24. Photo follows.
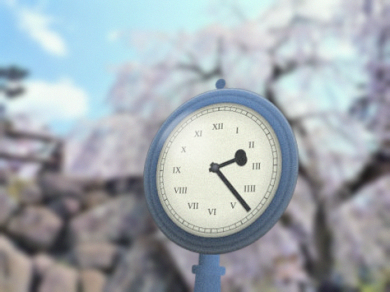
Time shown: 2:23
